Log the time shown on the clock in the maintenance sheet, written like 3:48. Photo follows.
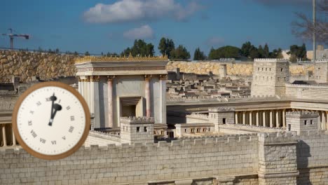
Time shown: 1:02
